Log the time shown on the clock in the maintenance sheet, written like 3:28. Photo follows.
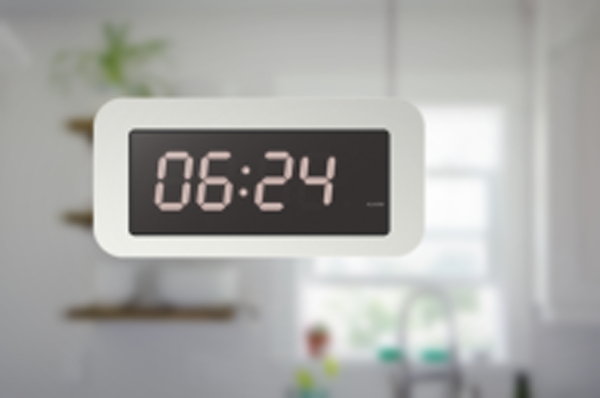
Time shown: 6:24
